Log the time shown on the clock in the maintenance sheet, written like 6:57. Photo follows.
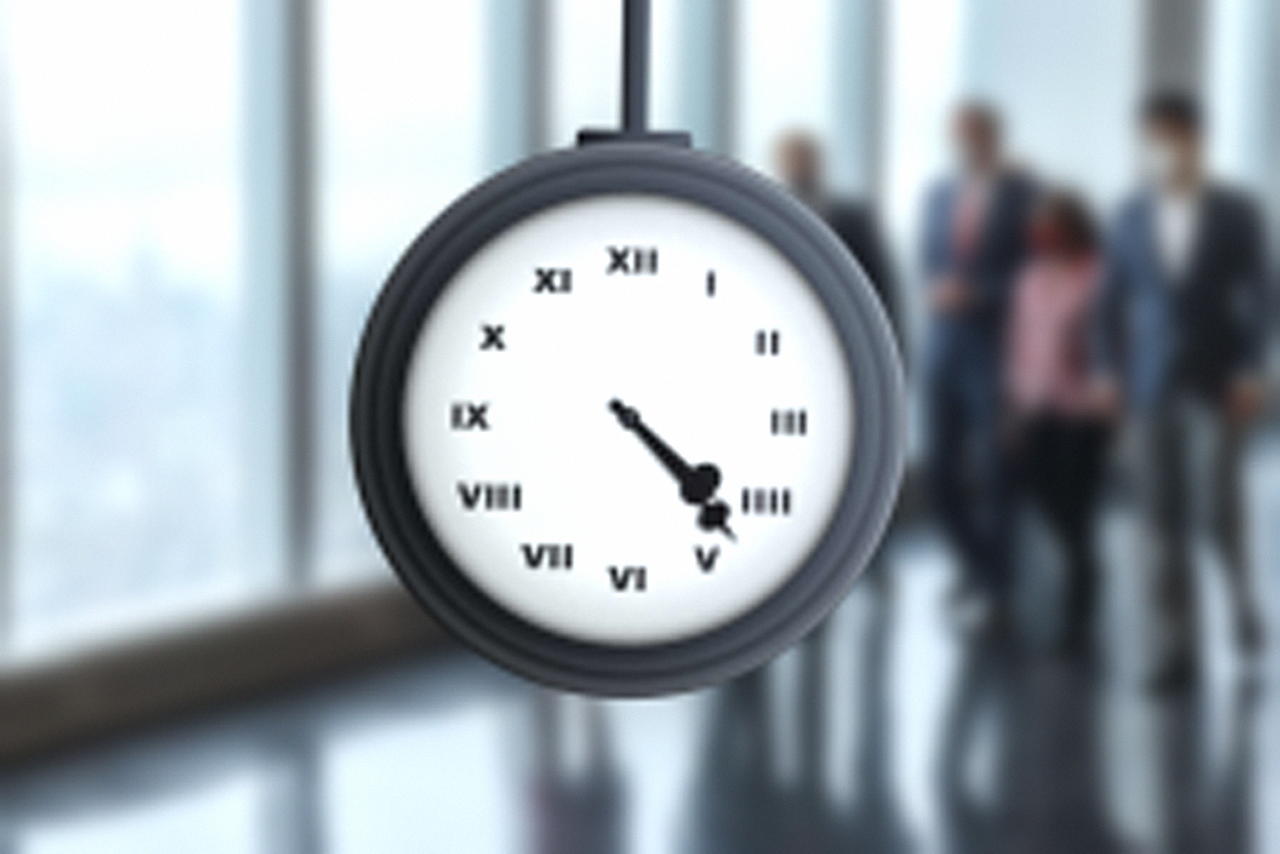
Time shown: 4:23
